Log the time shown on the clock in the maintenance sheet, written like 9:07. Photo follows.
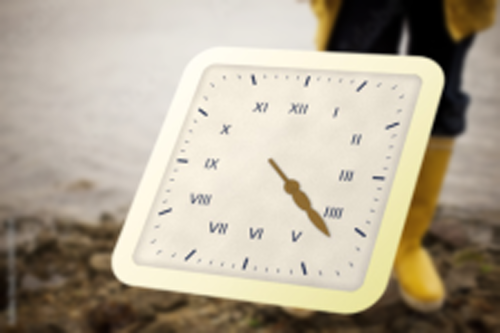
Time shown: 4:22
